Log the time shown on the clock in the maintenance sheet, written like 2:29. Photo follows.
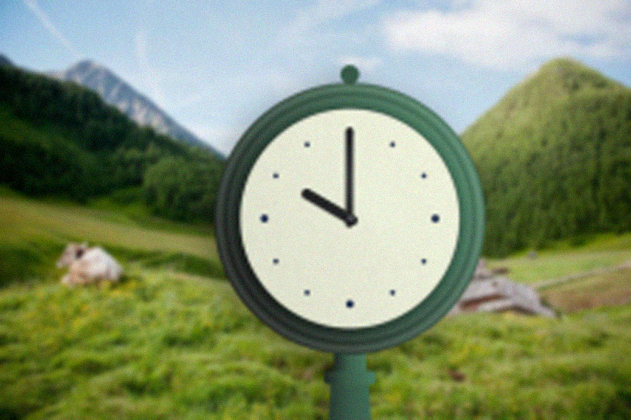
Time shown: 10:00
